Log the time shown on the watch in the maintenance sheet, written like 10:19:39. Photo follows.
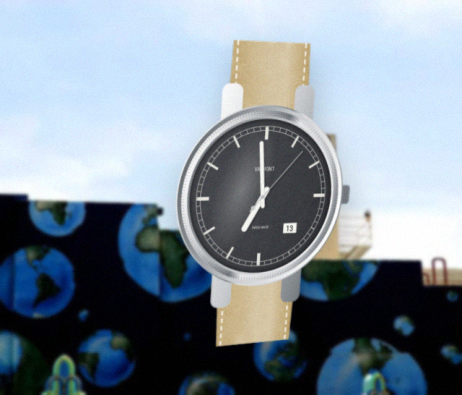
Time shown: 6:59:07
